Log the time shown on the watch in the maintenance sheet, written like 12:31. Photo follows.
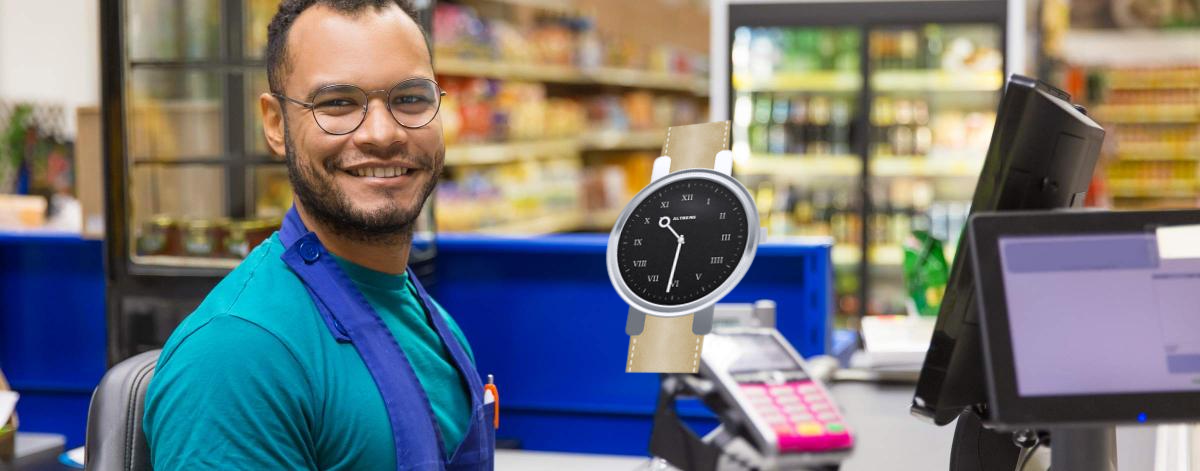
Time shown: 10:31
